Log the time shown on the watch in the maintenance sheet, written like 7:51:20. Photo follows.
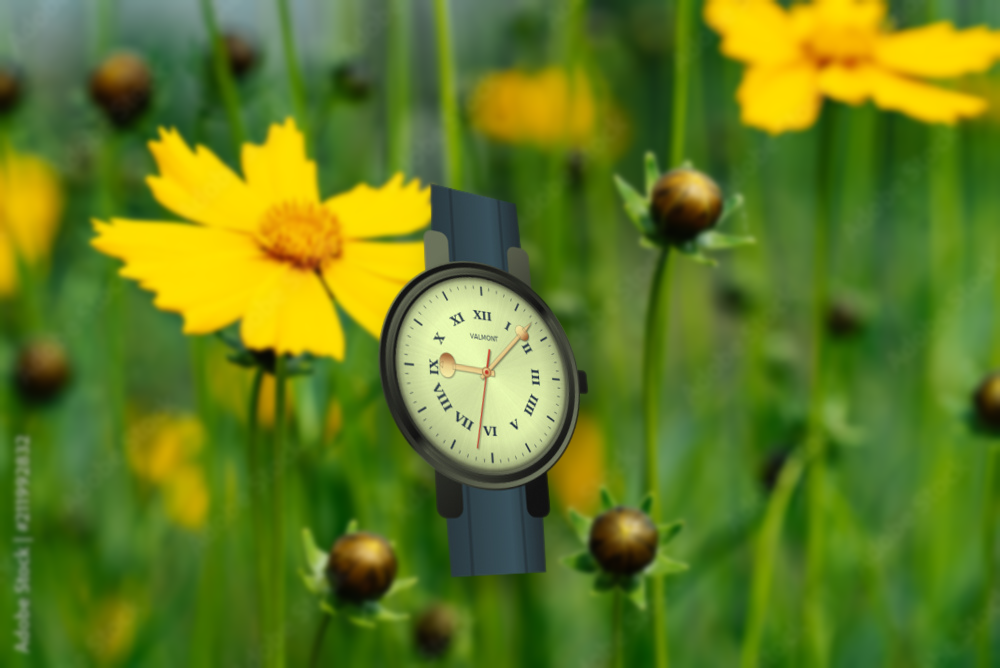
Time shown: 9:07:32
